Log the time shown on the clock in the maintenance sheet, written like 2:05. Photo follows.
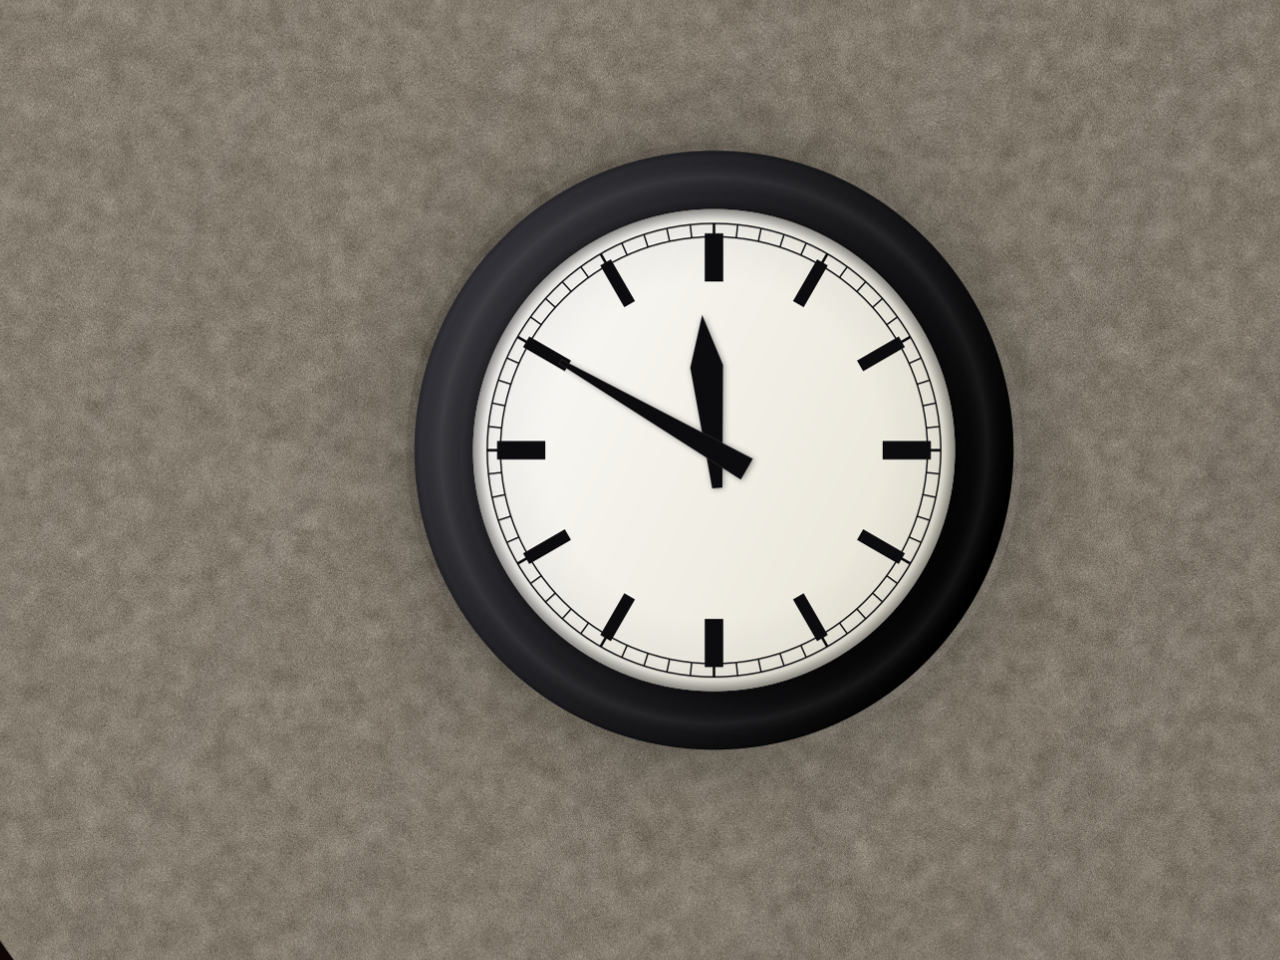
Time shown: 11:50
